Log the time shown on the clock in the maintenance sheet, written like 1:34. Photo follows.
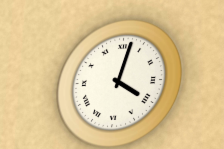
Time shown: 4:02
